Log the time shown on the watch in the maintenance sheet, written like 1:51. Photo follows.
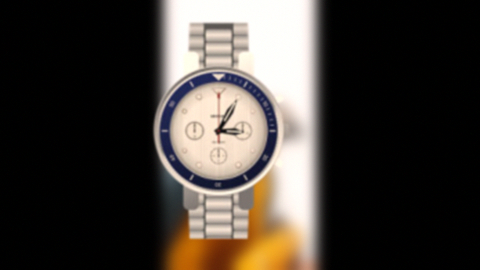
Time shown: 3:05
